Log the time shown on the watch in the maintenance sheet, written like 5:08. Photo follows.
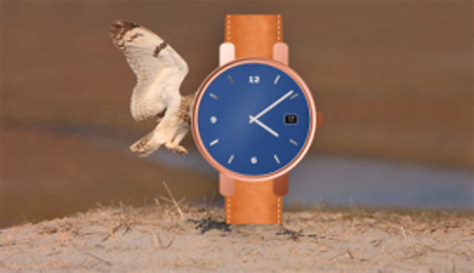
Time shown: 4:09
